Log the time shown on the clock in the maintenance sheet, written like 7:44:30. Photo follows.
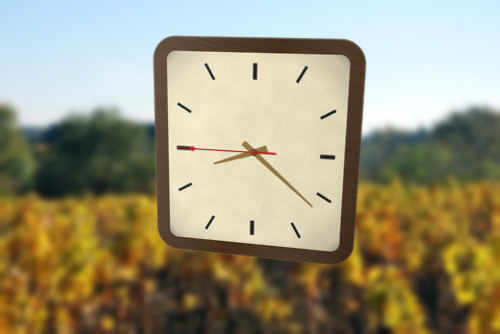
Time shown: 8:21:45
